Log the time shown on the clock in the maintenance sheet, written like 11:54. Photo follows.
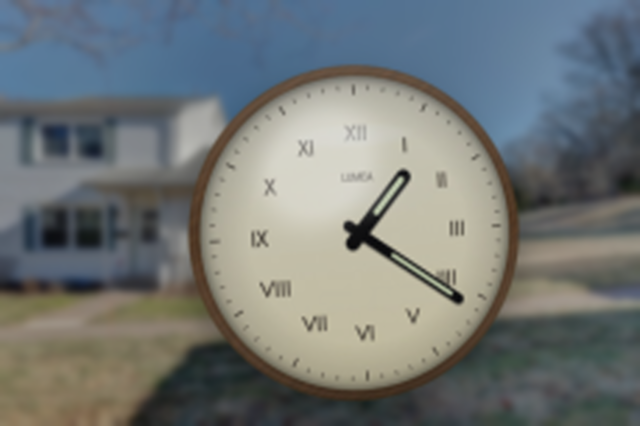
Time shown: 1:21
